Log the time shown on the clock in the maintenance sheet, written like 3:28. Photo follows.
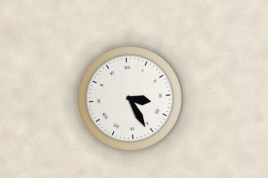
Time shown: 3:26
